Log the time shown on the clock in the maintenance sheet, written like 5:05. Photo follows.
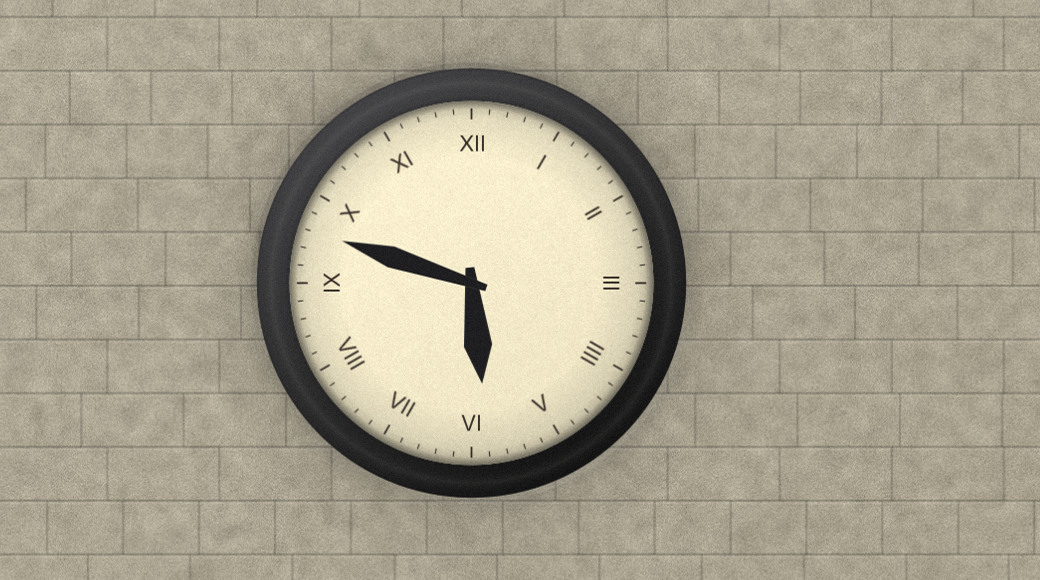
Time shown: 5:48
